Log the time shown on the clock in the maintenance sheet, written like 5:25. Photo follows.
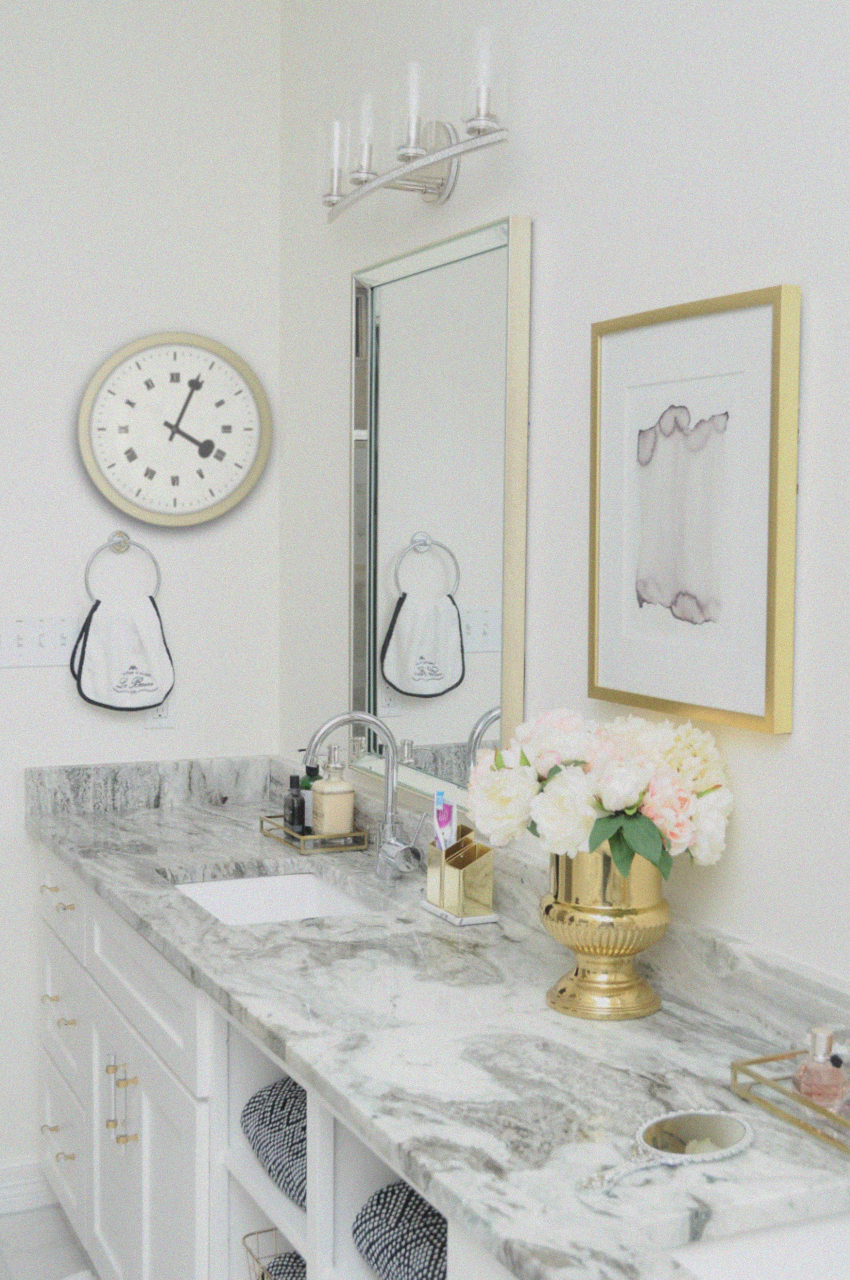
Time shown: 4:04
